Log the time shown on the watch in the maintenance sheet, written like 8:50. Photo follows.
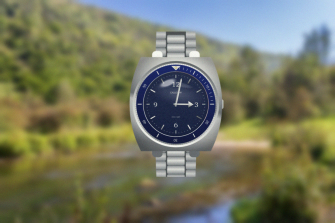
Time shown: 3:02
